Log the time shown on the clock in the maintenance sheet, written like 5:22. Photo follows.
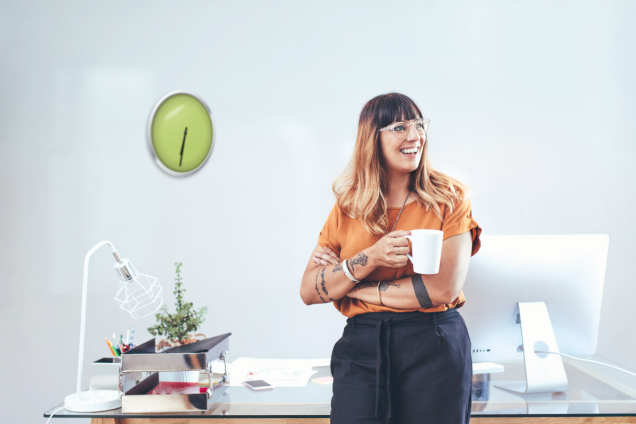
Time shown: 6:32
